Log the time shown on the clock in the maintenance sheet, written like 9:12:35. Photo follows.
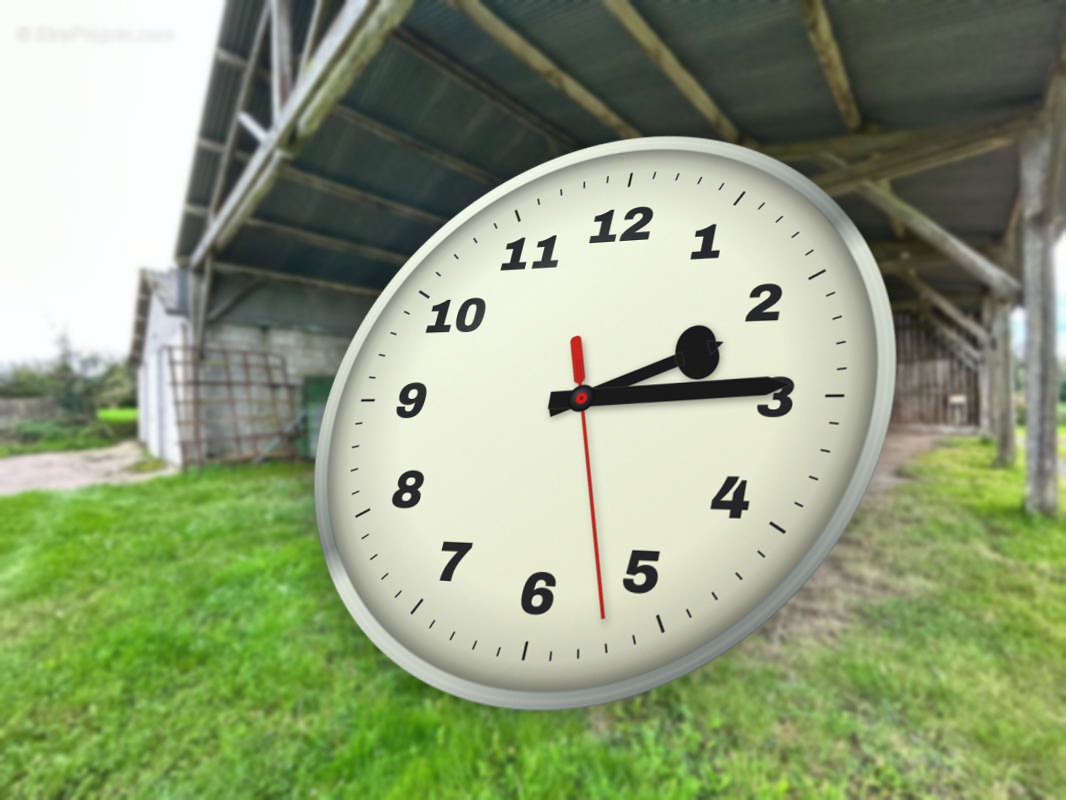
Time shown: 2:14:27
